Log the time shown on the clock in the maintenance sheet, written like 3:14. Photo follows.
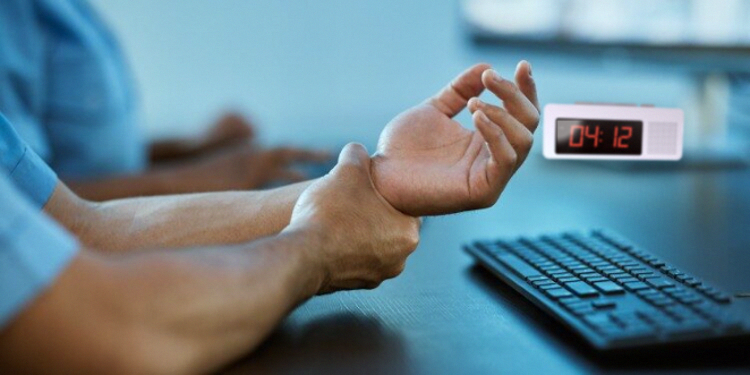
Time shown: 4:12
